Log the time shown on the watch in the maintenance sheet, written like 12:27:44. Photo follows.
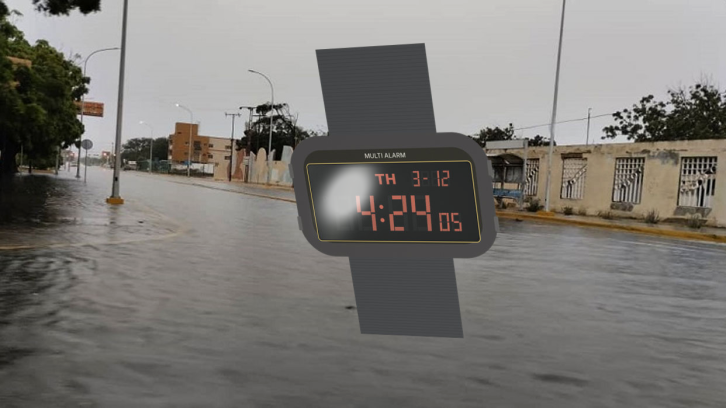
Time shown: 4:24:05
